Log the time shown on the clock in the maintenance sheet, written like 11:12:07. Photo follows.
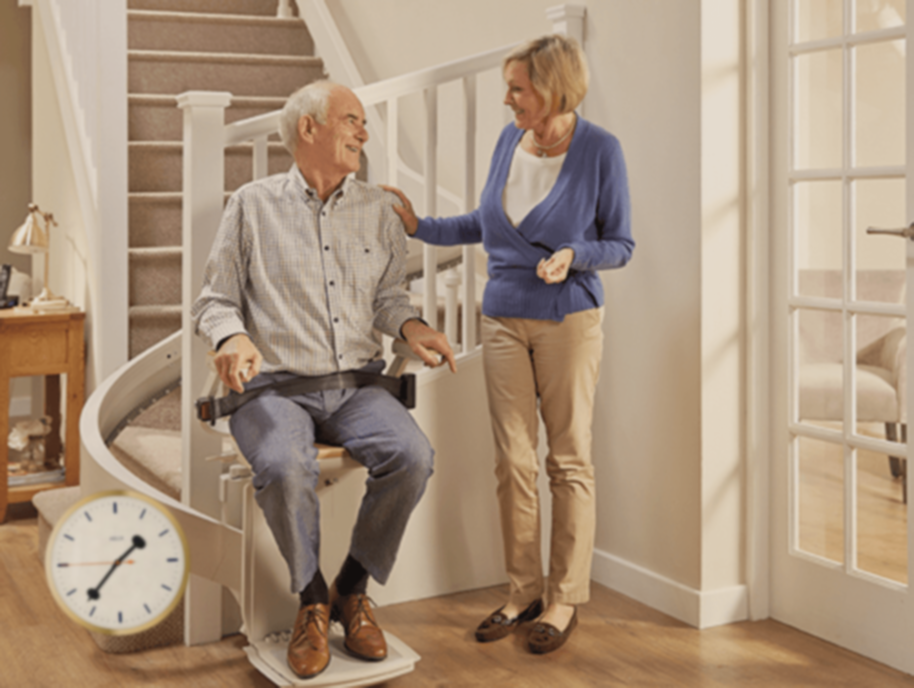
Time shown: 1:36:45
